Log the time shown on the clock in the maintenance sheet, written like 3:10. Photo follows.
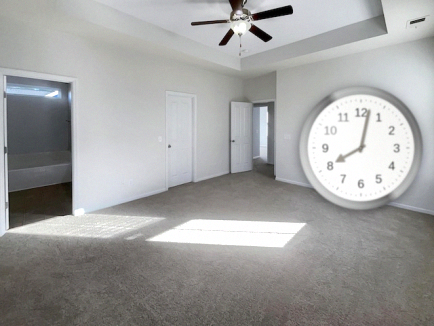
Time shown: 8:02
